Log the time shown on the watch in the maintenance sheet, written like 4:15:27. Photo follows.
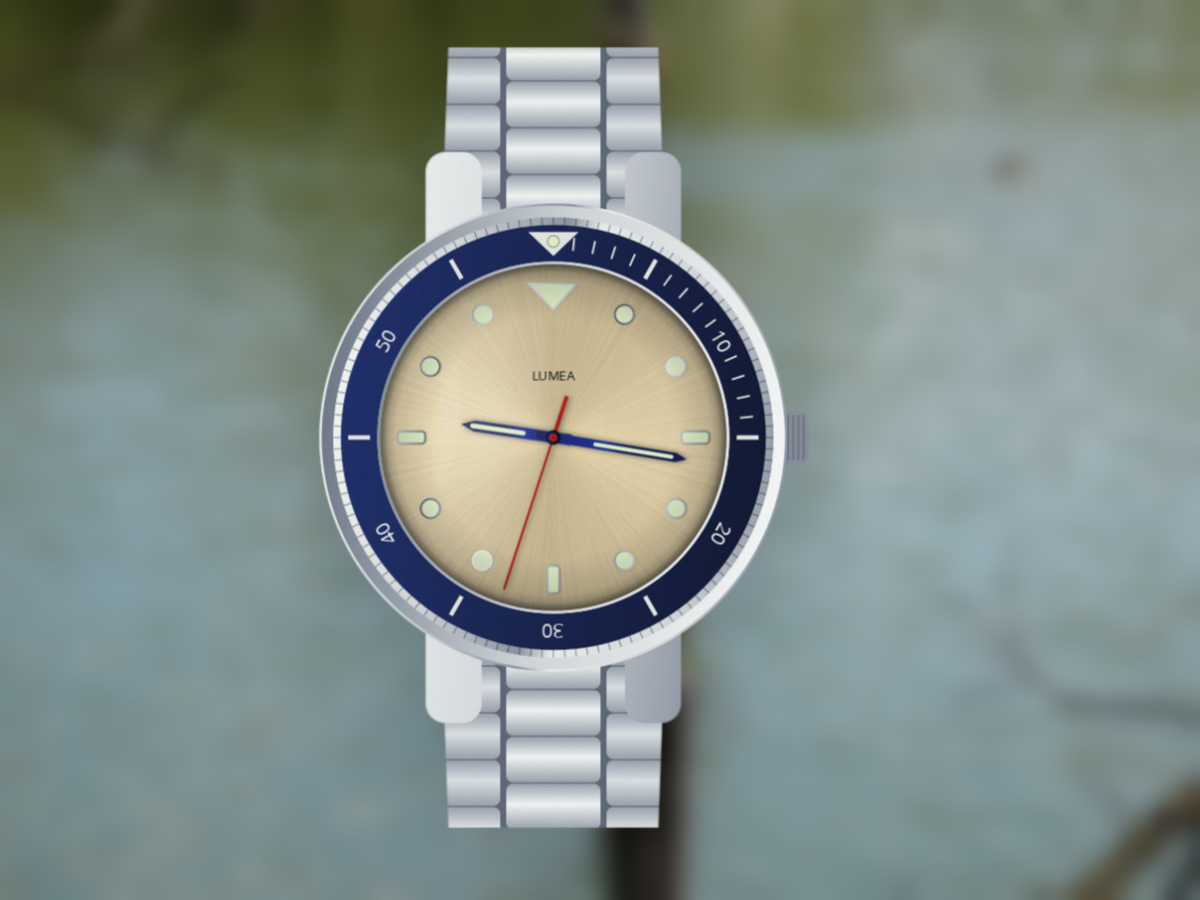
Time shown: 9:16:33
